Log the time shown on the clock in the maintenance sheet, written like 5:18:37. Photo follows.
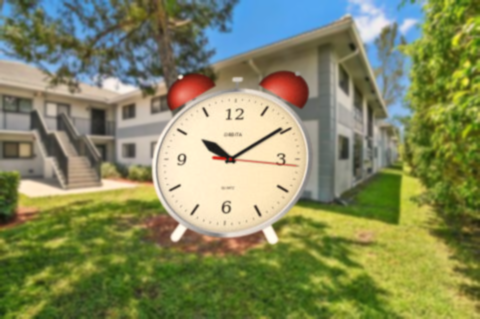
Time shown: 10:09:16
